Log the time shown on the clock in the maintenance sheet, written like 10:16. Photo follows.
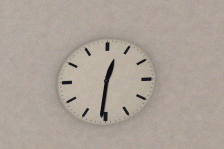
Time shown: 12:31
